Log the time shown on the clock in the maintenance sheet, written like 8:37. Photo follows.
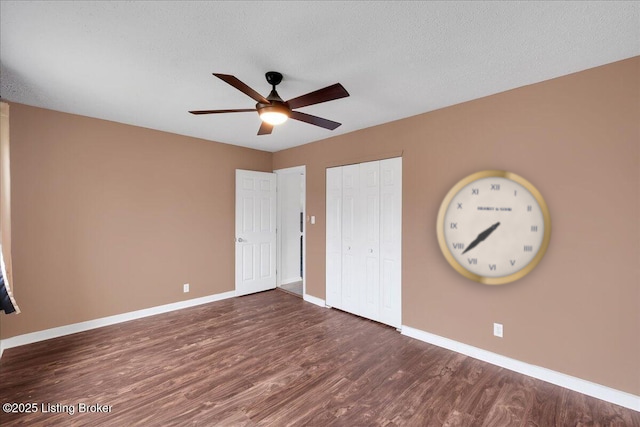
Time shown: 7:38
